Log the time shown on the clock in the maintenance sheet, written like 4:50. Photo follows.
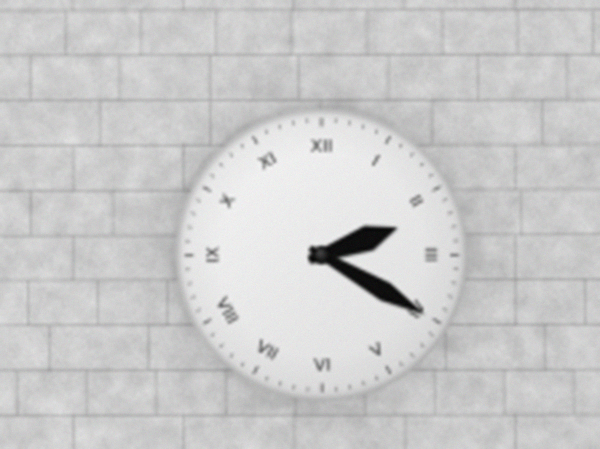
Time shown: 2:20
